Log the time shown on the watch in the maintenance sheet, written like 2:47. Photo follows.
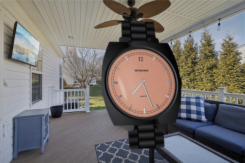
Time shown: 7:27
